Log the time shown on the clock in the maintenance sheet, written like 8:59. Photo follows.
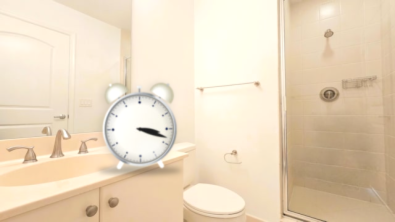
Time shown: 3:18
